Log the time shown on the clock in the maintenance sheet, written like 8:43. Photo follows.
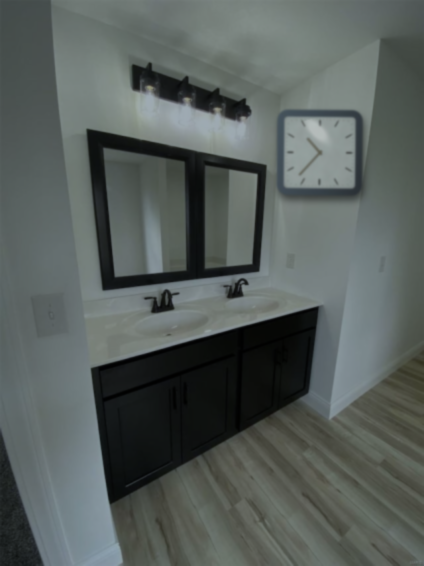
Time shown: 10:37
